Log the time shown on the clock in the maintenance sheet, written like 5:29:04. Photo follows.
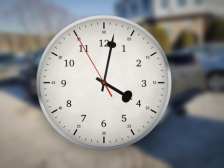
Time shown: 4:01:55
